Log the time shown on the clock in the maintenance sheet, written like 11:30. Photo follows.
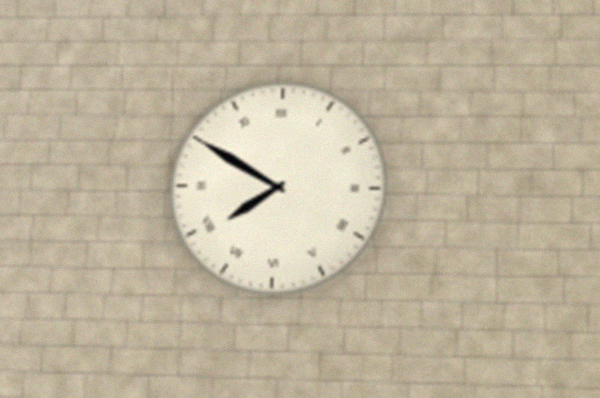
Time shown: 7:50
